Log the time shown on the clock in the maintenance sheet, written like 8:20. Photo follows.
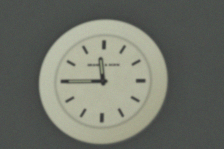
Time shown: 11:45
